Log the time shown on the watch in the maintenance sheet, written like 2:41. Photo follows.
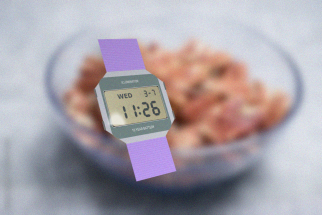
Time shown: 11:26
